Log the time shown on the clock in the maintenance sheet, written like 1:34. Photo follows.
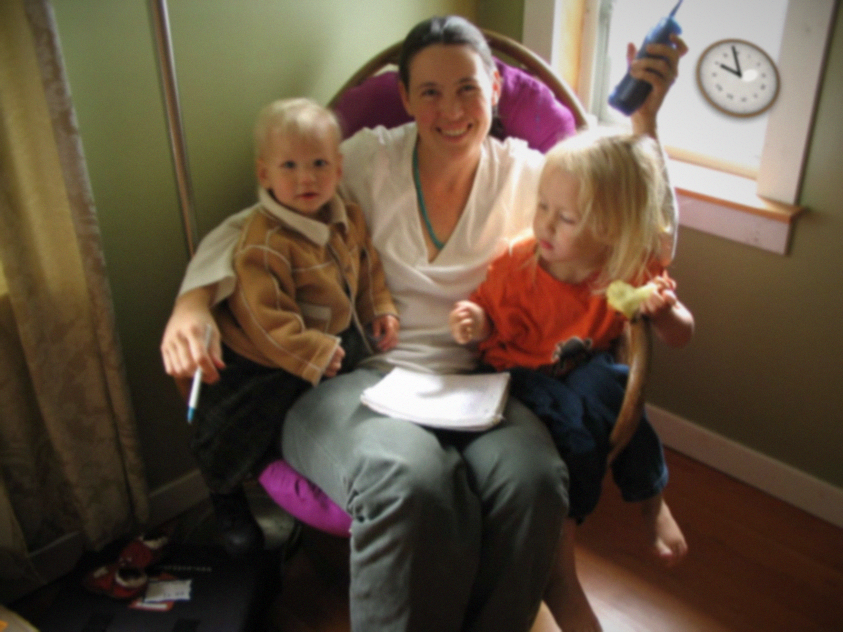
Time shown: 9:59
